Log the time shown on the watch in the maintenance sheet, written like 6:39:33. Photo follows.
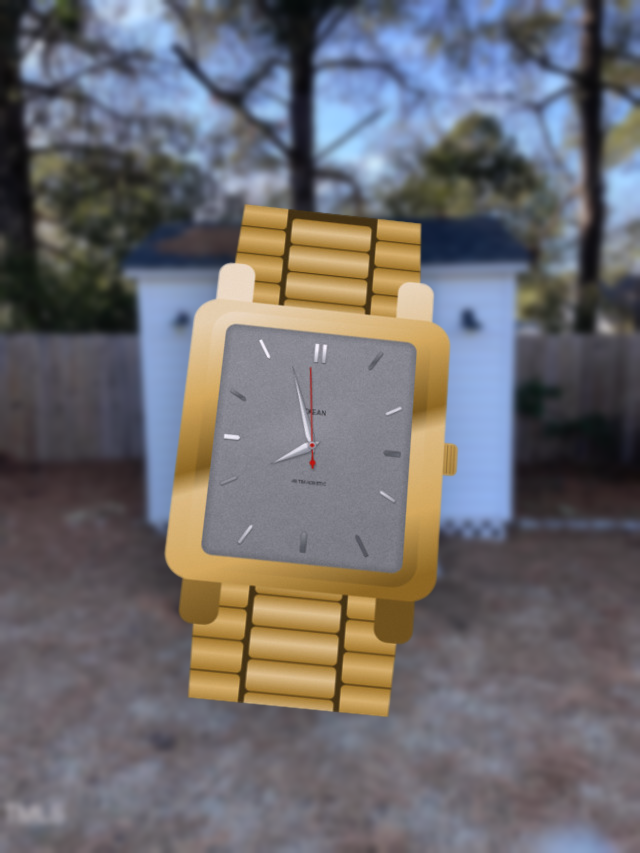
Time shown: 7:56:59
